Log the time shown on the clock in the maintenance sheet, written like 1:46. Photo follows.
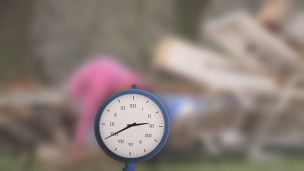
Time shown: 2:40
